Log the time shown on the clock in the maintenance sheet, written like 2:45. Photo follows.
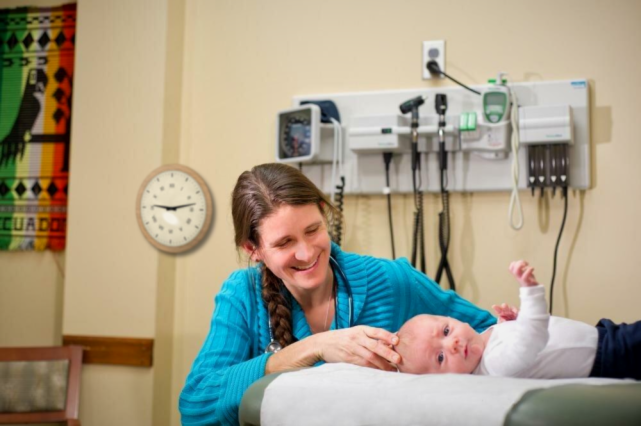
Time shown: 9:13
